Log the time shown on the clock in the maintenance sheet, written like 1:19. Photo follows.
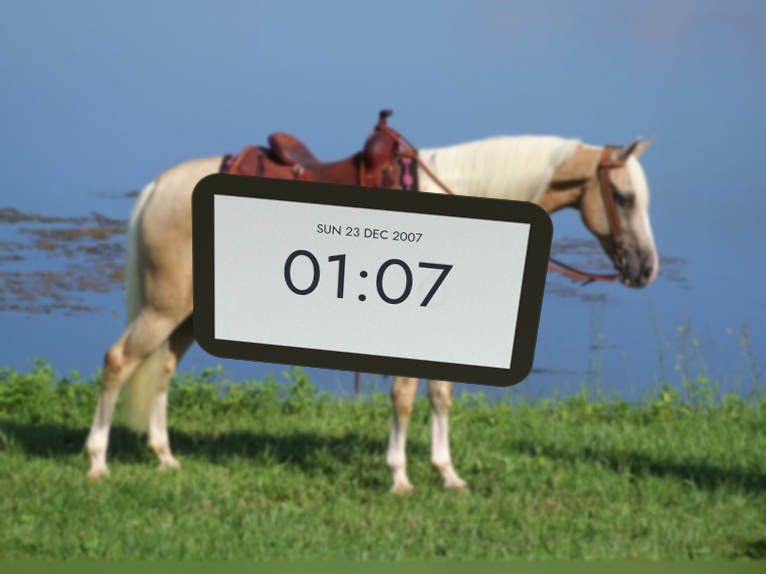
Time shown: 1:07
